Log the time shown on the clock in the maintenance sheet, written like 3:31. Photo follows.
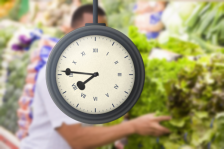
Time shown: 7:46
